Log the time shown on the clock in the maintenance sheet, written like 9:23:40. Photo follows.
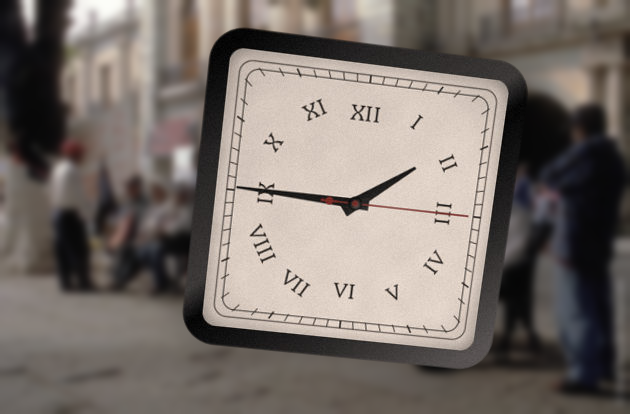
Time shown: 1:45:15
